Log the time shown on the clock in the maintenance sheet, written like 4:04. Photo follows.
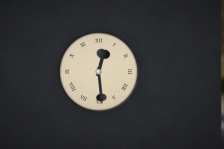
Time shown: 12:29
